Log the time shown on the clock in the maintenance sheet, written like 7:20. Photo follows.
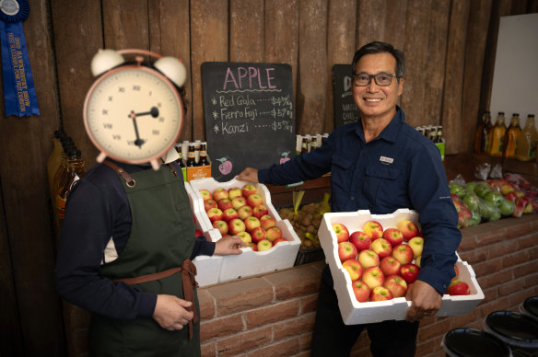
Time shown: 2:27
